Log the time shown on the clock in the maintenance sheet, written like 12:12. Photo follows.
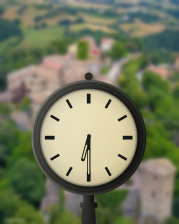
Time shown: 6:30
